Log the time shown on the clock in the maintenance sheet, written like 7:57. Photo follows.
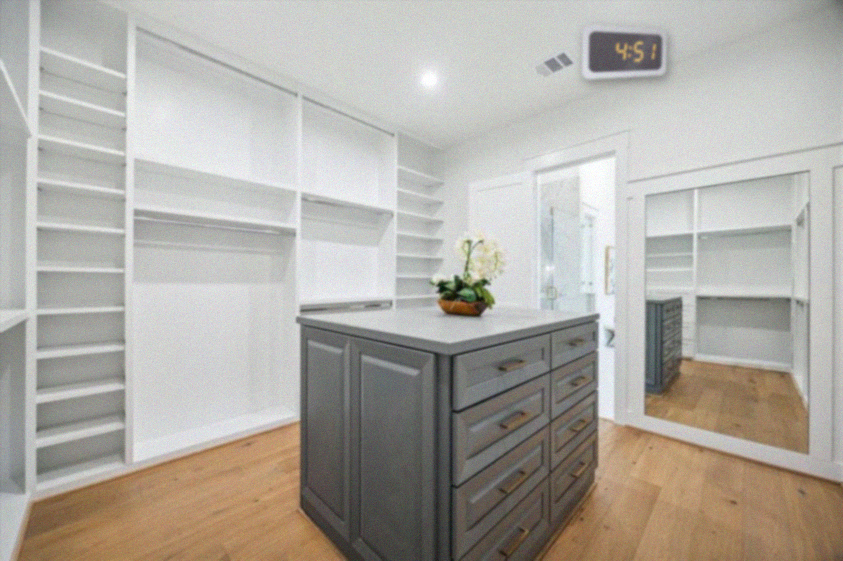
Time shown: 4:51
